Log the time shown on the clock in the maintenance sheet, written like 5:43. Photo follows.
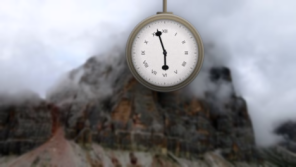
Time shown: 5:57
